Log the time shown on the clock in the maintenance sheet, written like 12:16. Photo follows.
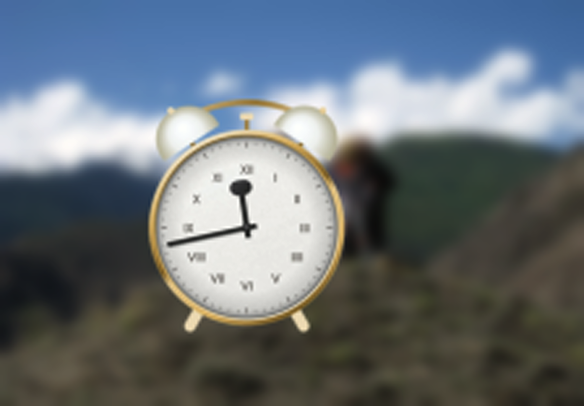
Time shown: 11:43
